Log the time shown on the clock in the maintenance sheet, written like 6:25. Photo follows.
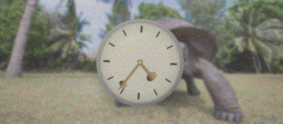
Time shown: 4:36
